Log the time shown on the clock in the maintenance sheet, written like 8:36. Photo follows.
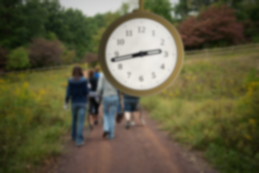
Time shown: 2:43
